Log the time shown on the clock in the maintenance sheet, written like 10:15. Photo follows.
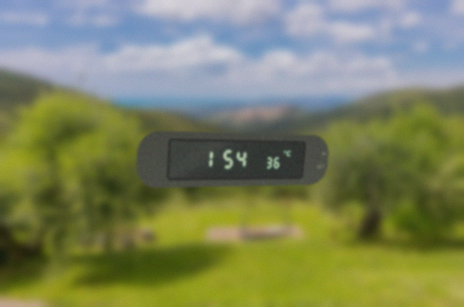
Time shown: 1:54
